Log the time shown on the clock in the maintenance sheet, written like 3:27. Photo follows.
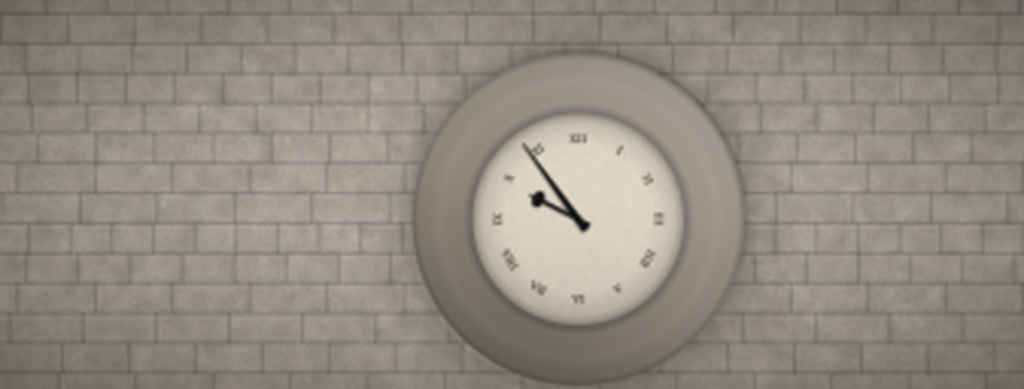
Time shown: 9:54
